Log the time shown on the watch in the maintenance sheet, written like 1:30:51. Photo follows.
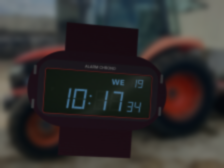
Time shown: 10:17:34
